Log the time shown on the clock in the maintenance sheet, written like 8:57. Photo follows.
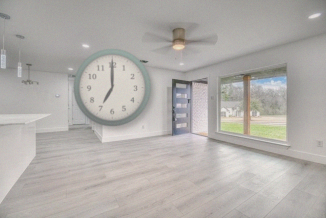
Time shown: 7:00
